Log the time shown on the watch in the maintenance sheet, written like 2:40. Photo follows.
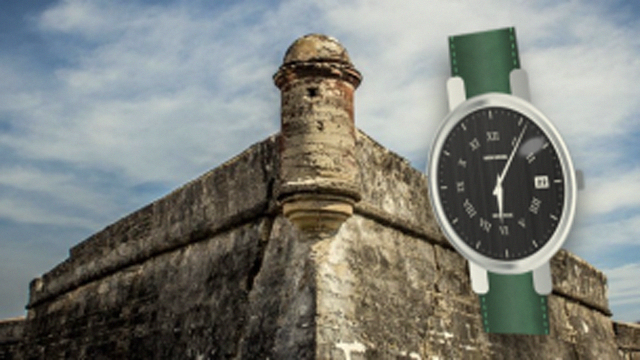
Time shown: 6:06
